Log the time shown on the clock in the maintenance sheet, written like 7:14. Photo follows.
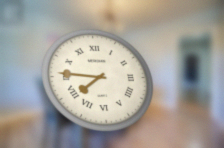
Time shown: 7:46
